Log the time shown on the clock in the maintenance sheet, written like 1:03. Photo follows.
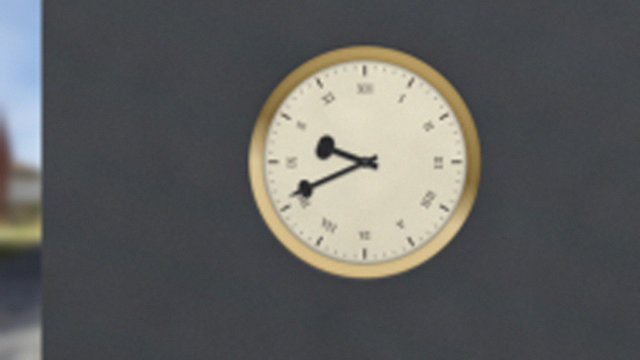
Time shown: 9:41
